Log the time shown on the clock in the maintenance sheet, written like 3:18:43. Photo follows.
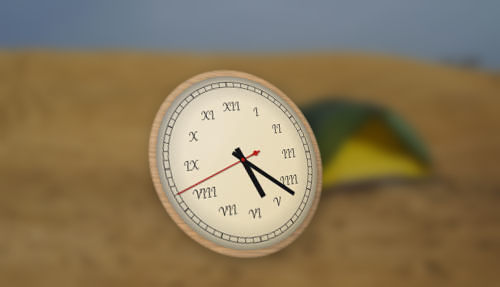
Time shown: 5:21:42
